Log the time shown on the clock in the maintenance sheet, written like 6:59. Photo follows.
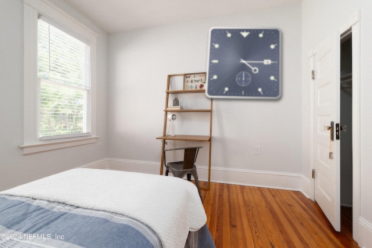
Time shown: 4:15
